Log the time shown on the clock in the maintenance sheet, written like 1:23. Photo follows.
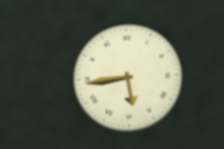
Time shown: 5:44
